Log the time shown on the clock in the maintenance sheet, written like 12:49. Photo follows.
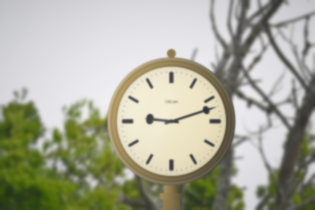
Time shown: 9:12
